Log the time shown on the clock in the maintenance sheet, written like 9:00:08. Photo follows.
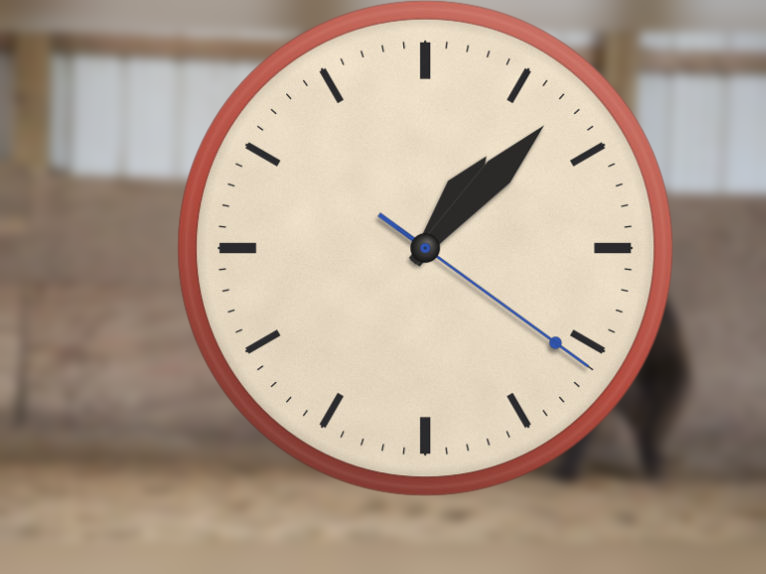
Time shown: 1:07:21
